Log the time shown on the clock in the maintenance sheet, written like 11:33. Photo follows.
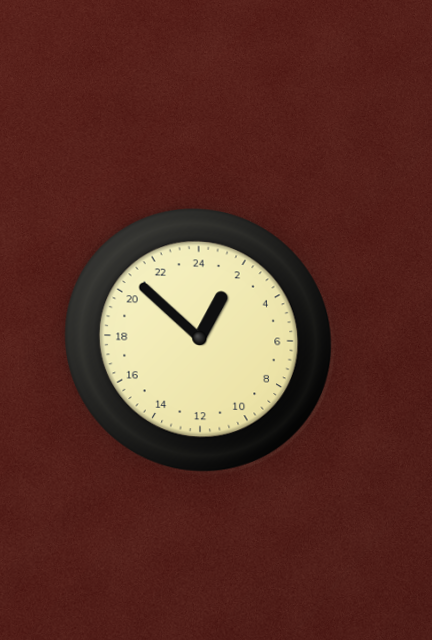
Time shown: 1:52
